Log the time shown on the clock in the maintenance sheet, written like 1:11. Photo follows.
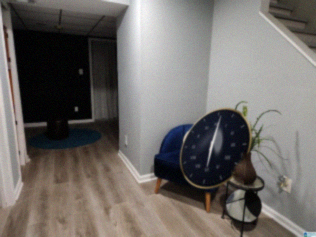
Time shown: 6:01
